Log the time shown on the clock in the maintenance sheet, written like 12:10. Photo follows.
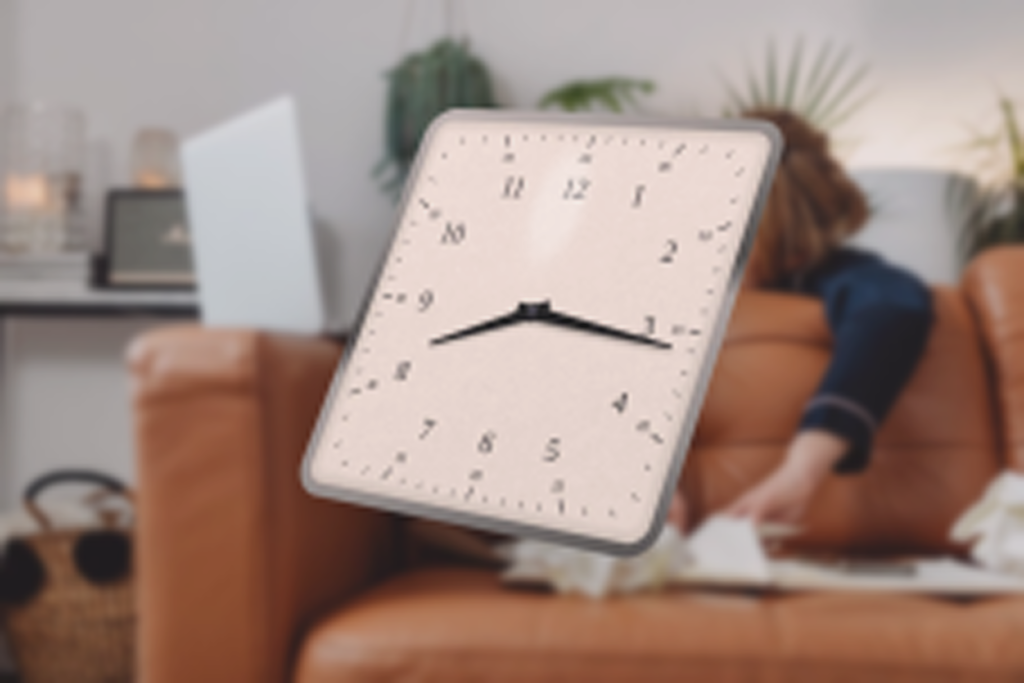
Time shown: 8:16
